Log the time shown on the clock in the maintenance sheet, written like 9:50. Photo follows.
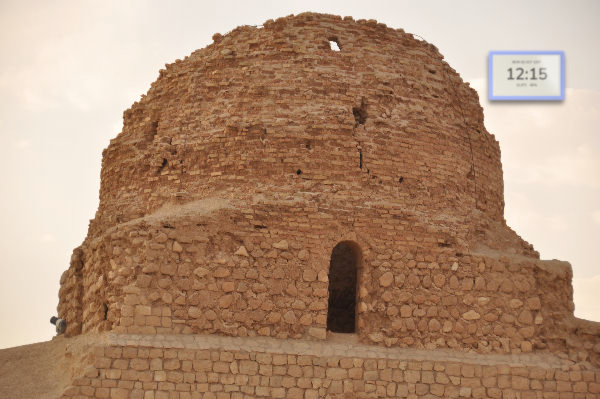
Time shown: 12:15
